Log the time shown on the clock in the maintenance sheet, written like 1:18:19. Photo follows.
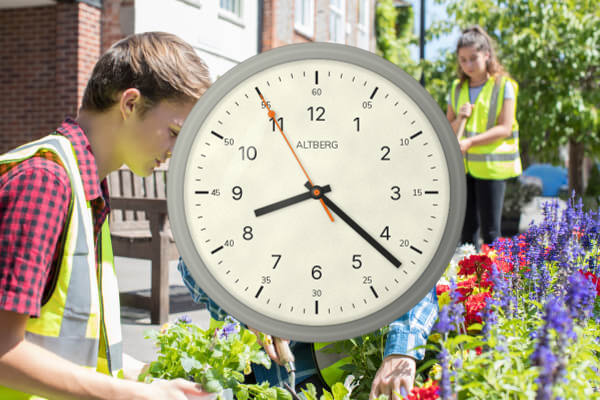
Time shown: 8:21:55
